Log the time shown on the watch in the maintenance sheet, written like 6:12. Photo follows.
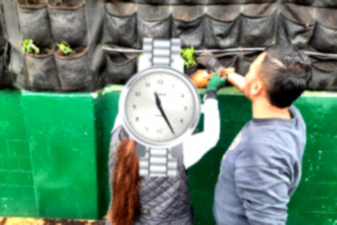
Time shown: 11:25
